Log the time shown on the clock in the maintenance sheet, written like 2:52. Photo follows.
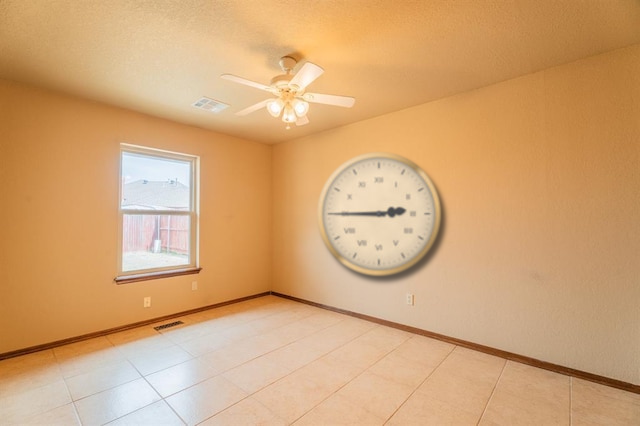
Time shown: 2:45
